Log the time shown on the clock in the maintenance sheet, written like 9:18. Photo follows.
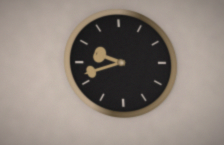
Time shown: 9:42
